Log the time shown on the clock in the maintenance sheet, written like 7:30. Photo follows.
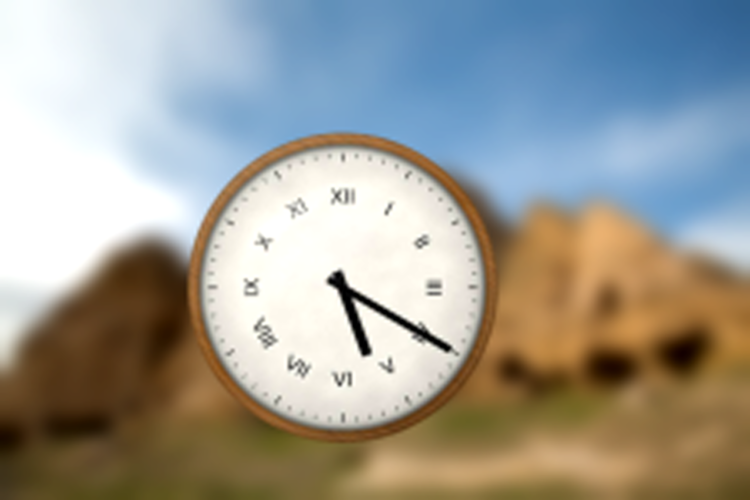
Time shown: 5:20
